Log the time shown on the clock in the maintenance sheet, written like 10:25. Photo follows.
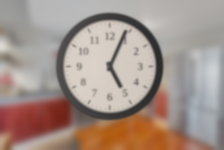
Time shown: 5:04
